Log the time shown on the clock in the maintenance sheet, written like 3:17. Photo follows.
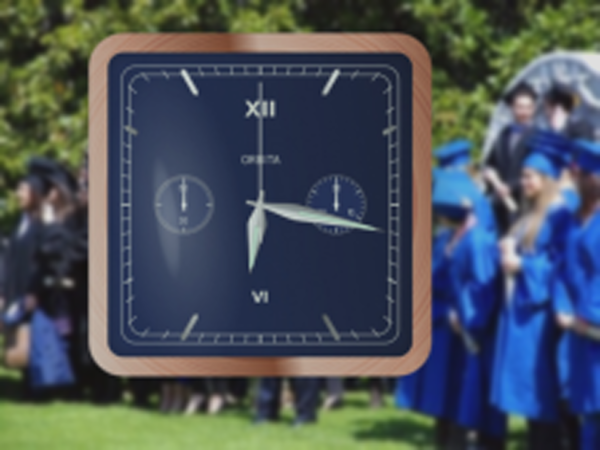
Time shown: 6:17
